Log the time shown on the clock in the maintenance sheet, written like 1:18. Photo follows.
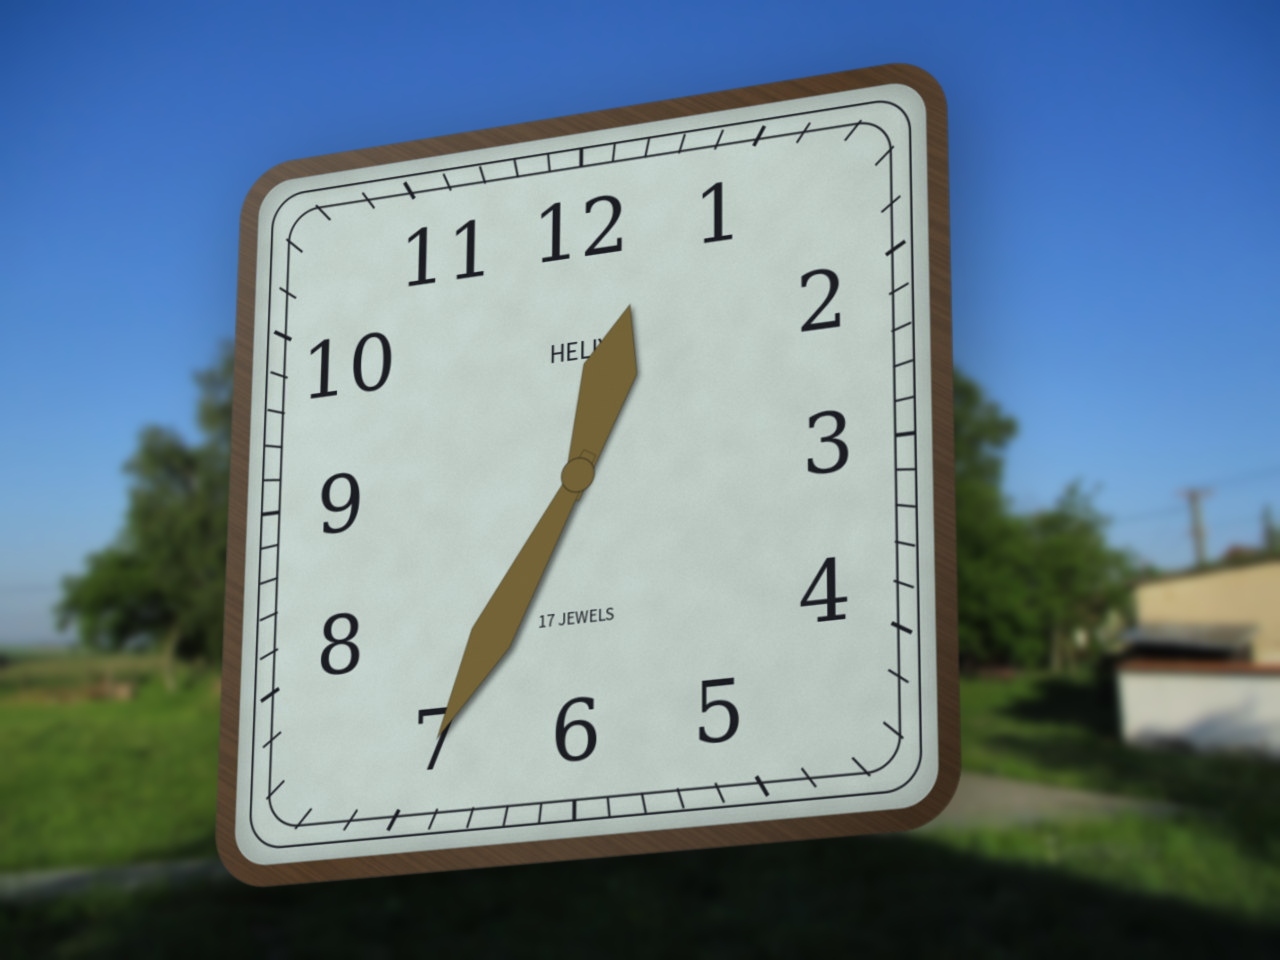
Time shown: 12:35
